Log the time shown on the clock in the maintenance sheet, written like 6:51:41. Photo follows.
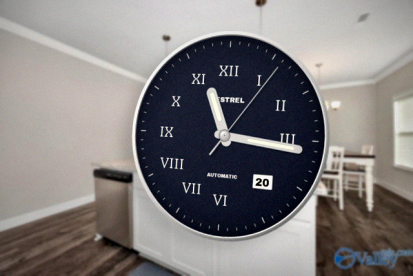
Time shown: 11:16:06
